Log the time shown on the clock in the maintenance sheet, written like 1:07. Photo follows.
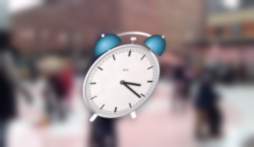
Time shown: 3:21
